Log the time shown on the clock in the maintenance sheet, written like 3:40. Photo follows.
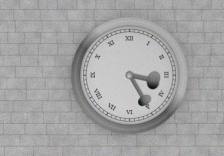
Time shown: 3:25
